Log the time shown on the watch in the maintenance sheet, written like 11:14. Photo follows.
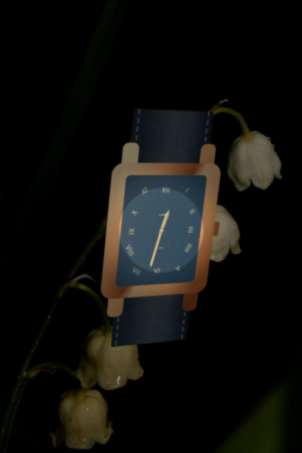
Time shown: 12:32
